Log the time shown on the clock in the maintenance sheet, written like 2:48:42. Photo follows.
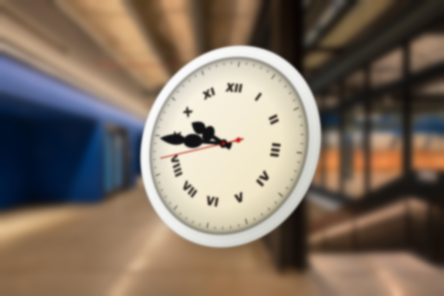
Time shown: 9:44:42
